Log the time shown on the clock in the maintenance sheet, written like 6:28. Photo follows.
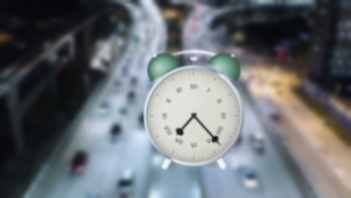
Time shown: 7:23
